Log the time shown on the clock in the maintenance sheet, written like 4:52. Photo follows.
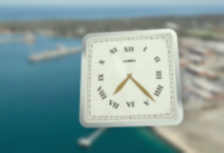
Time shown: 7:23
